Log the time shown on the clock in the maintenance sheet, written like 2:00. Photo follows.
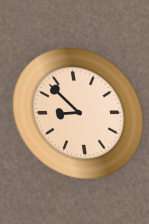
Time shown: 8:53
